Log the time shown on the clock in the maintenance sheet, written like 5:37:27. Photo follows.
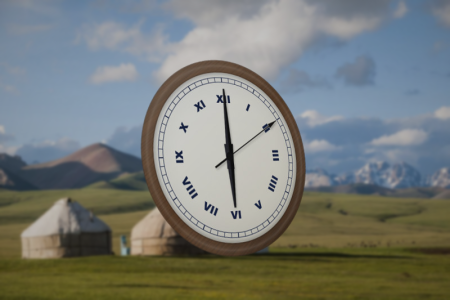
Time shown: 6:00:10
